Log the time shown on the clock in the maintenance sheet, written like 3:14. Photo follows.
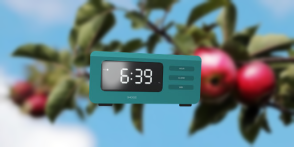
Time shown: 6:39
